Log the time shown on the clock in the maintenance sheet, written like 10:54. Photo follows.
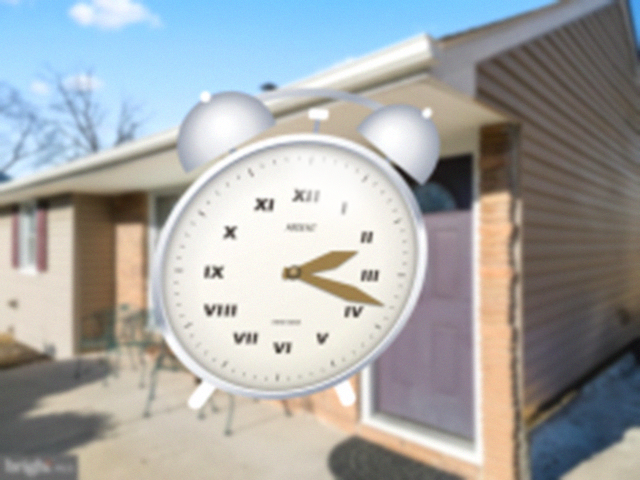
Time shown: 2:18
